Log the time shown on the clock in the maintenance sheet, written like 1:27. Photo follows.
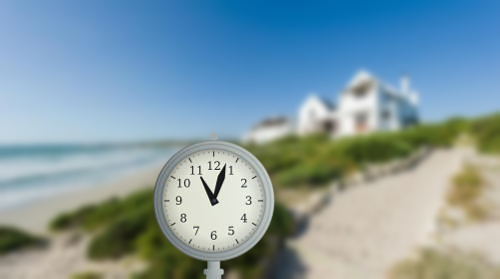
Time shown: 11:03
